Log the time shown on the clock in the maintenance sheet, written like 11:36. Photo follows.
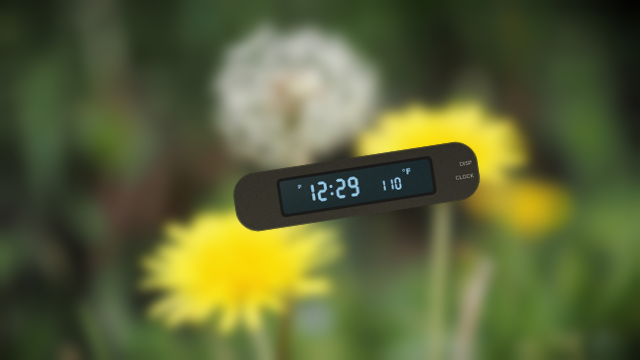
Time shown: 12:29
